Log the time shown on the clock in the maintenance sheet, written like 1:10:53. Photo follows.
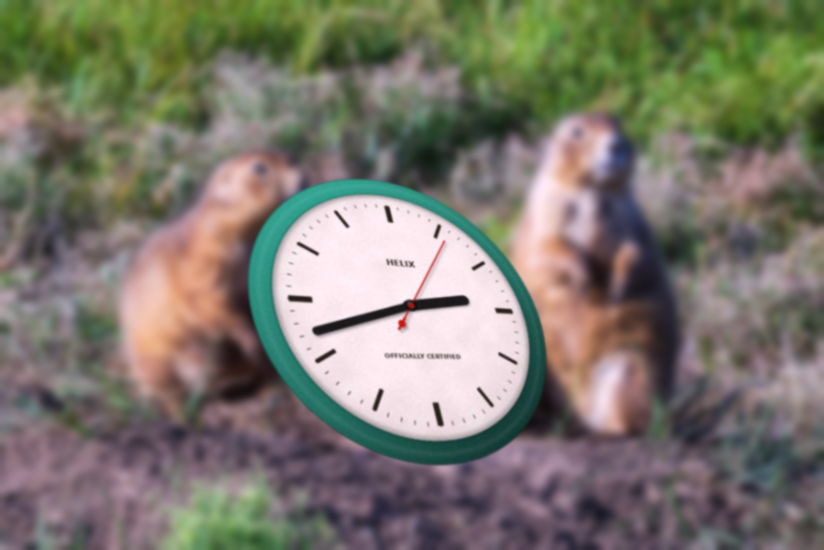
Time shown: 2:42:06
